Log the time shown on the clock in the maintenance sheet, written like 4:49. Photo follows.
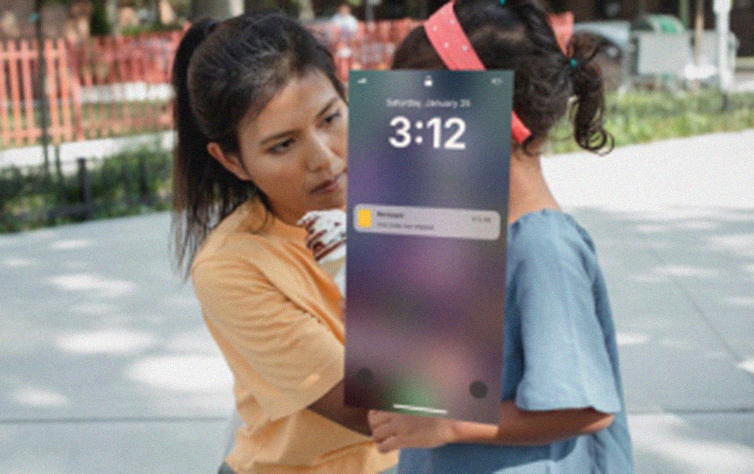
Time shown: 3:12
